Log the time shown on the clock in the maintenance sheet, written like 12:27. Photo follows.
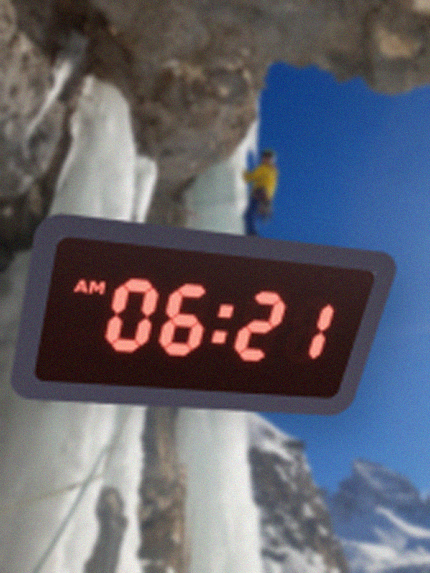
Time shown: 6:21
